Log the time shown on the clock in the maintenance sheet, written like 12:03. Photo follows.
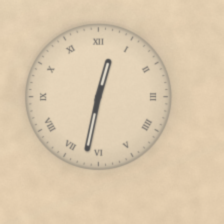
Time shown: 12:32
